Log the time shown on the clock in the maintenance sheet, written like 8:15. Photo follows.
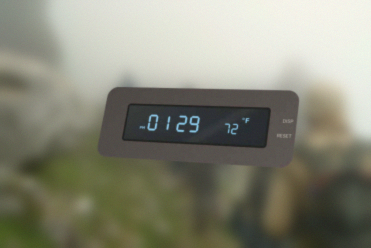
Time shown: 1:29
